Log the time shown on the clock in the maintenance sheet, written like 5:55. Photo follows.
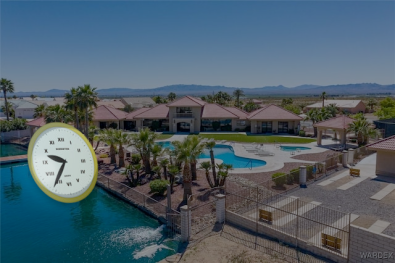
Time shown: 9:36
